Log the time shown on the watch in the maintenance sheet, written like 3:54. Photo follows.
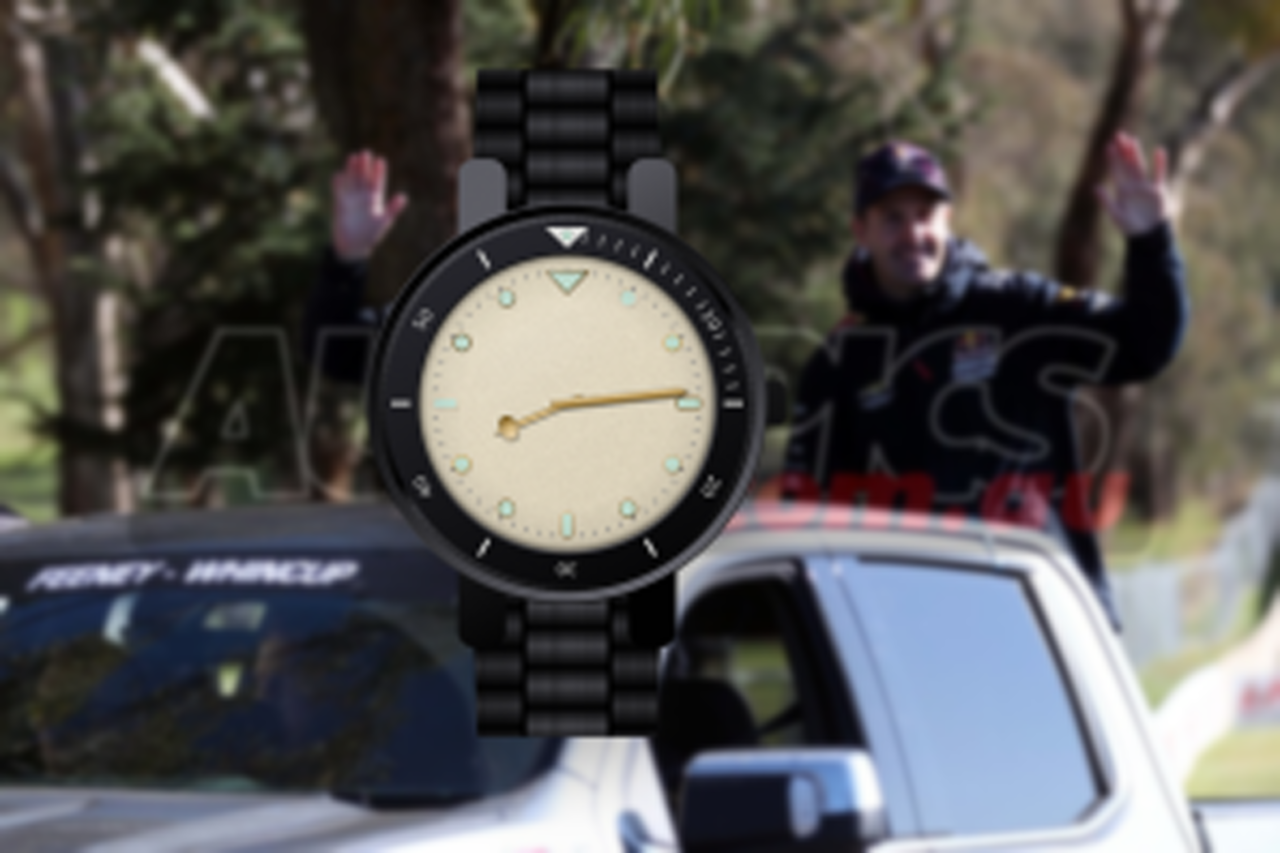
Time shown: 8:14
